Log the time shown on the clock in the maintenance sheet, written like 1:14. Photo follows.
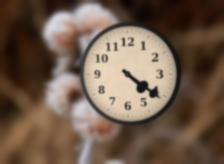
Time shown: 4:21
